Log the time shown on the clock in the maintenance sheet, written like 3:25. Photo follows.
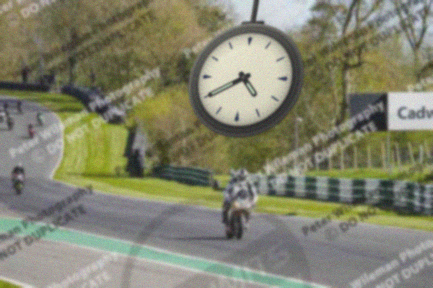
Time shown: 4:40
